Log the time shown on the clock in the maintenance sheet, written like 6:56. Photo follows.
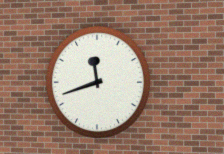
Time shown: 11:42
